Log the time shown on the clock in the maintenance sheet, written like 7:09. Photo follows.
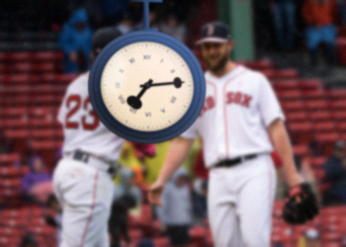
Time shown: 7:14
